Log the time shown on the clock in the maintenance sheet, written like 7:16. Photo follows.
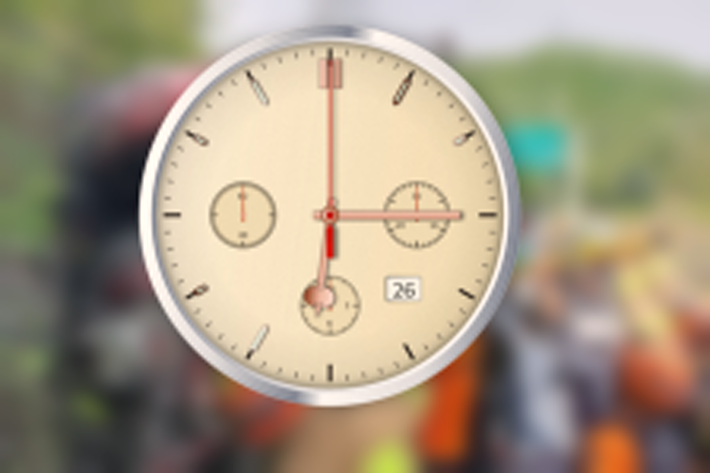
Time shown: 6:15
